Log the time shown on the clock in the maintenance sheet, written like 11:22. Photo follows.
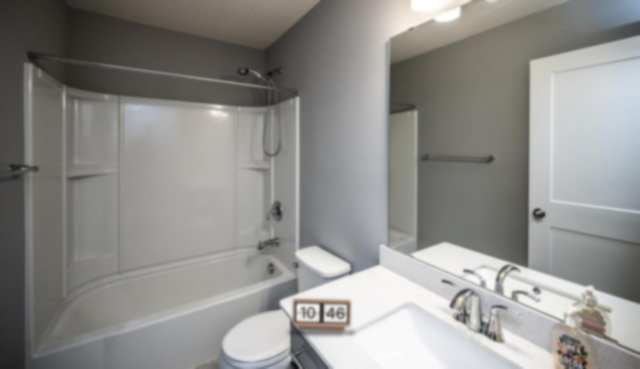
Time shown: 10:46
